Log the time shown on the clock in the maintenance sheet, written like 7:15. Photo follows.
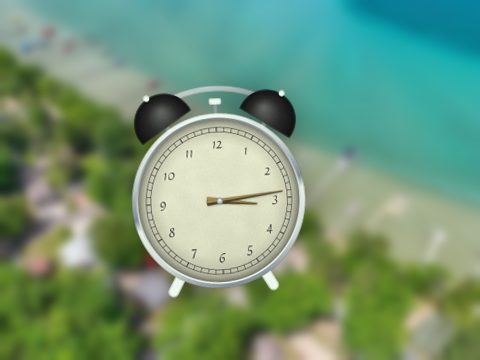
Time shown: 3:14
